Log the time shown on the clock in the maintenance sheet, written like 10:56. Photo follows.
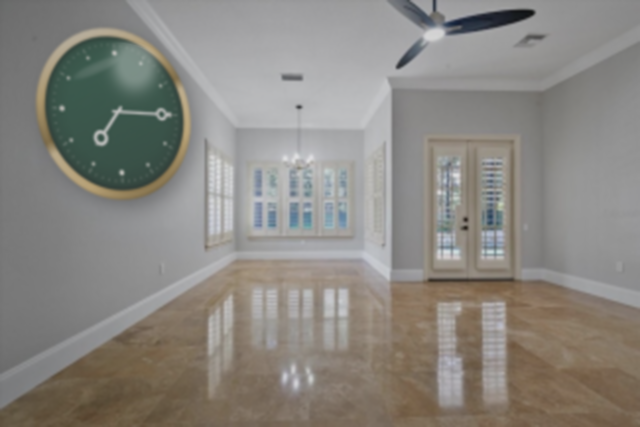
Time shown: 7:15
